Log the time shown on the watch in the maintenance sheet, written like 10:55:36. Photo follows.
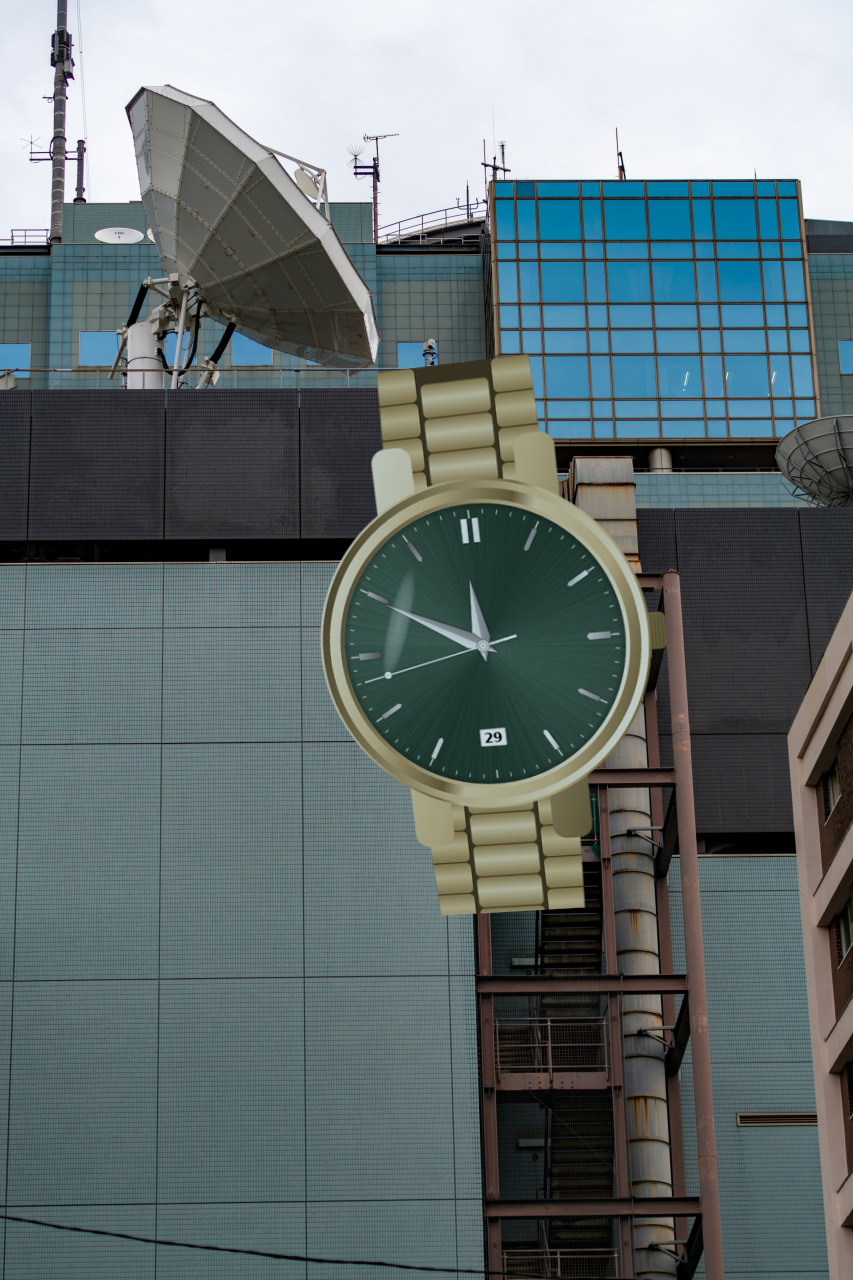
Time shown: 11:49:43
